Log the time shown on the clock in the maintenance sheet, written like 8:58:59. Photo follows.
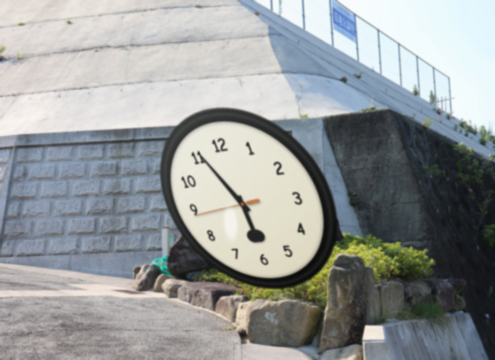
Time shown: 5:55:44
